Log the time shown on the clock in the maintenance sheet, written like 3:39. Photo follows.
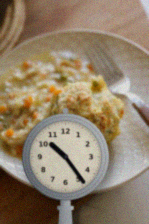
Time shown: 10:24
